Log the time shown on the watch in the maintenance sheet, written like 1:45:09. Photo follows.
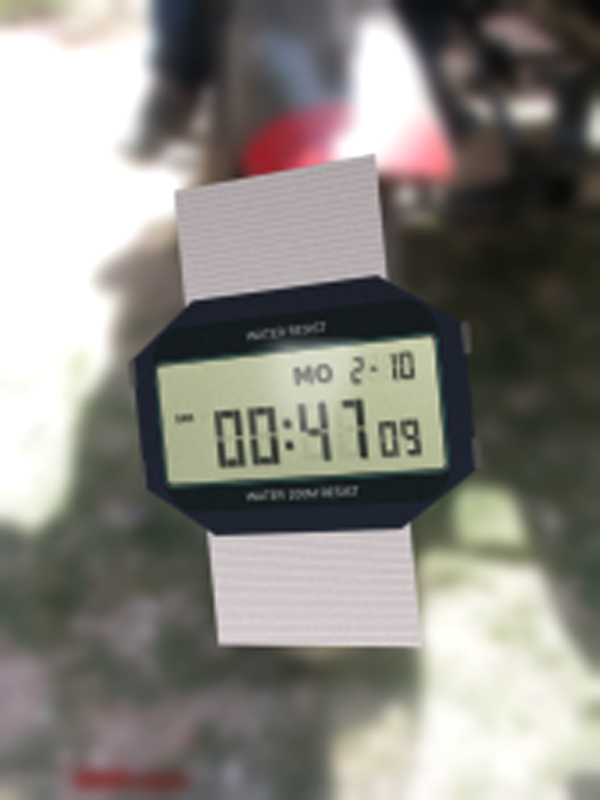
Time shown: 0:47:09
